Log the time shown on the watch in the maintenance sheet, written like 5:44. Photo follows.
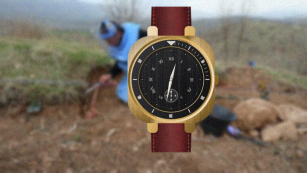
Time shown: 12:32
